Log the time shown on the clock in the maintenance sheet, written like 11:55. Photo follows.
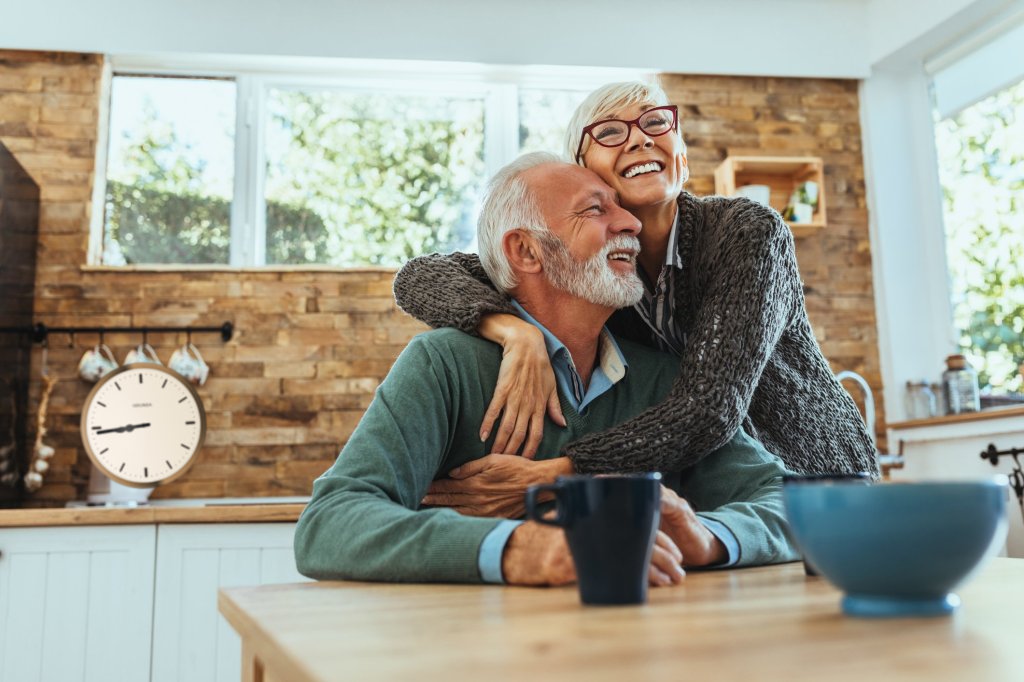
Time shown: 8:44
